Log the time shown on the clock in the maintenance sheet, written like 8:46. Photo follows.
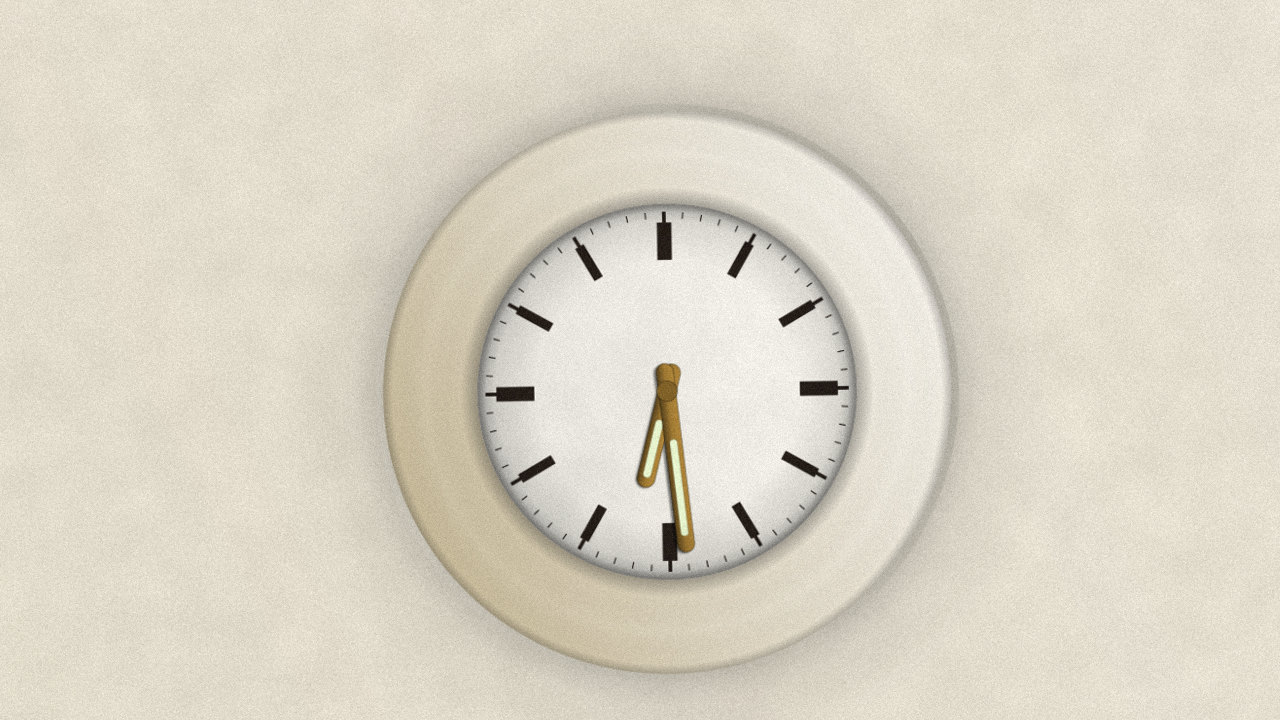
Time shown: 6:29
